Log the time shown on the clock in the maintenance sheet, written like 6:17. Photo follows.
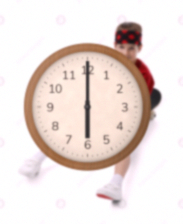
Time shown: 6:00
